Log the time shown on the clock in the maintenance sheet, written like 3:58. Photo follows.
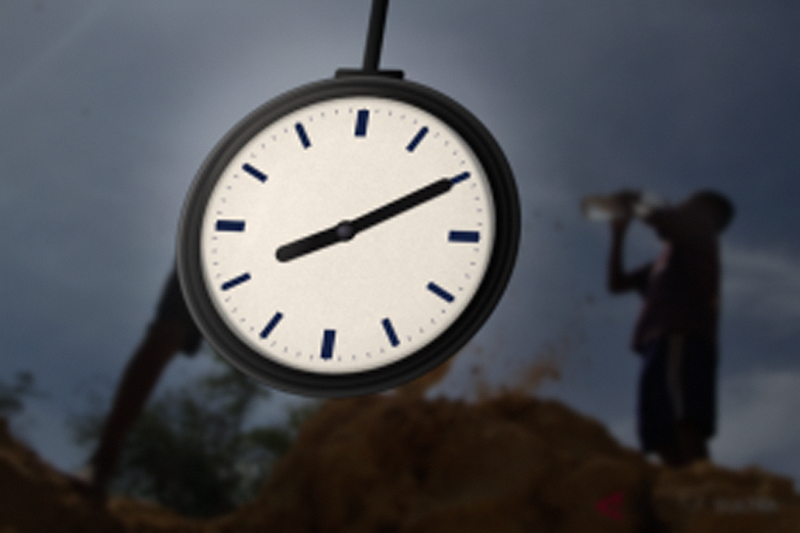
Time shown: 8:10
